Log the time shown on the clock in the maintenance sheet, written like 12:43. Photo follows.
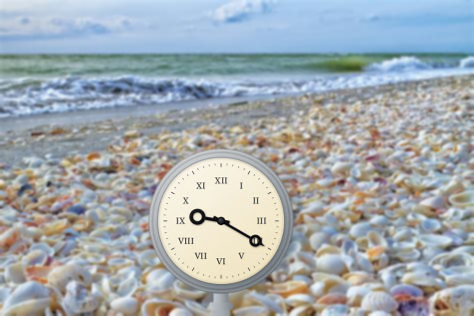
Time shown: 9:20
